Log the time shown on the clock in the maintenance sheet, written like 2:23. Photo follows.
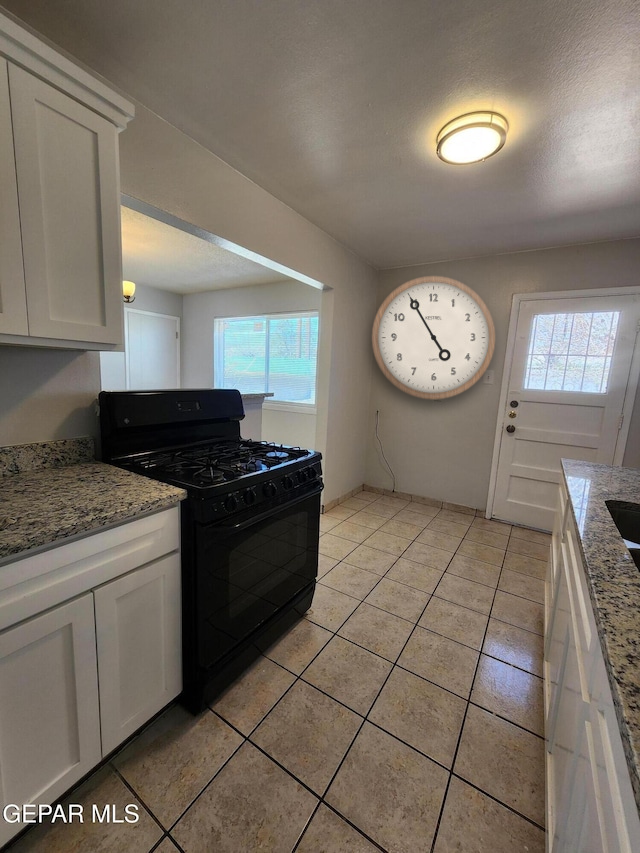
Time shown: 4:55
